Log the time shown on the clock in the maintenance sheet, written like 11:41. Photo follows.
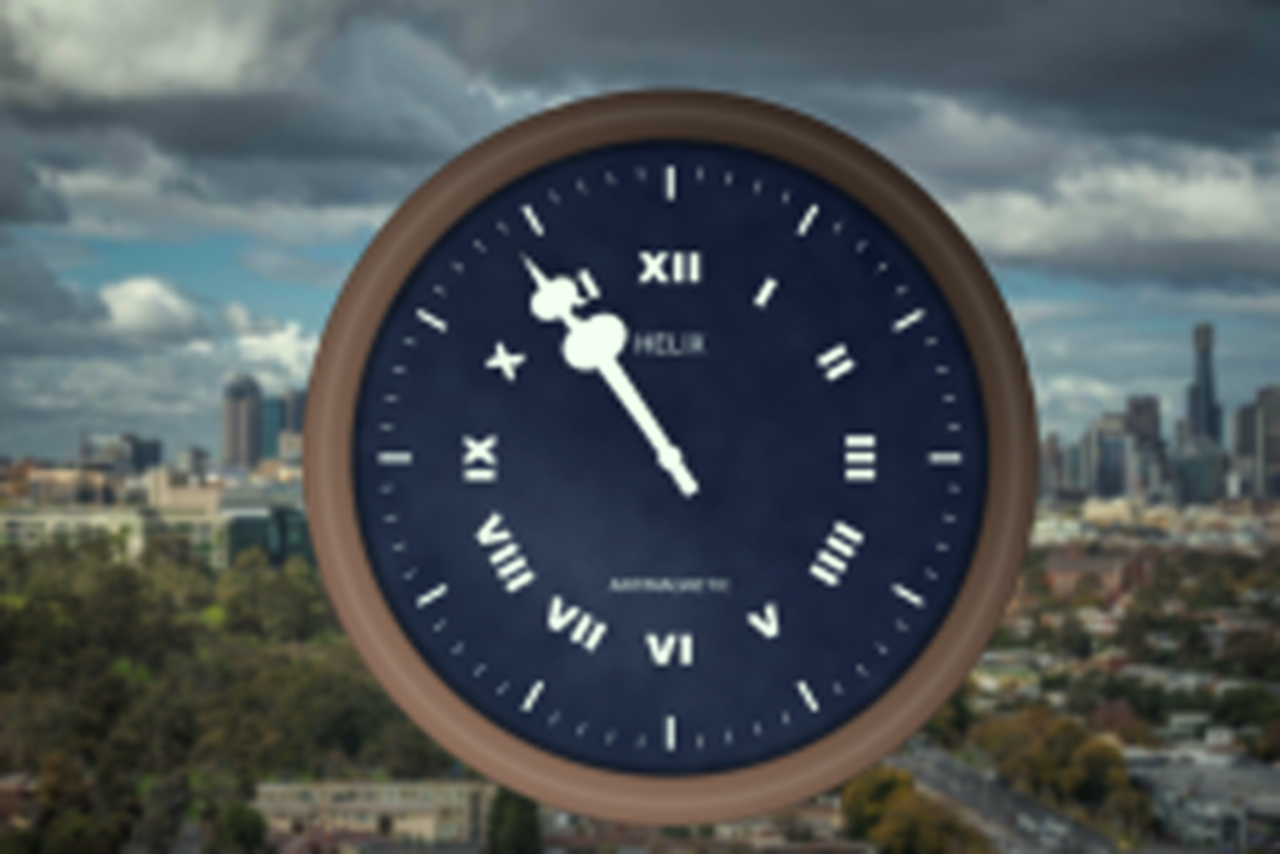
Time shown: 10:54
